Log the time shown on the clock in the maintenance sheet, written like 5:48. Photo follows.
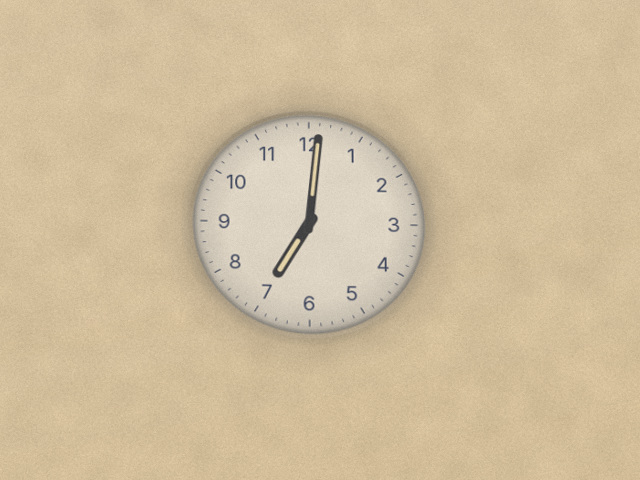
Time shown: 7:01
